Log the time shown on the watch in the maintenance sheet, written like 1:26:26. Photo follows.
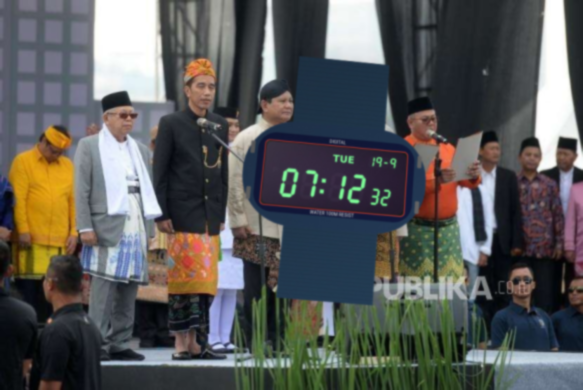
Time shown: 7:12:32
